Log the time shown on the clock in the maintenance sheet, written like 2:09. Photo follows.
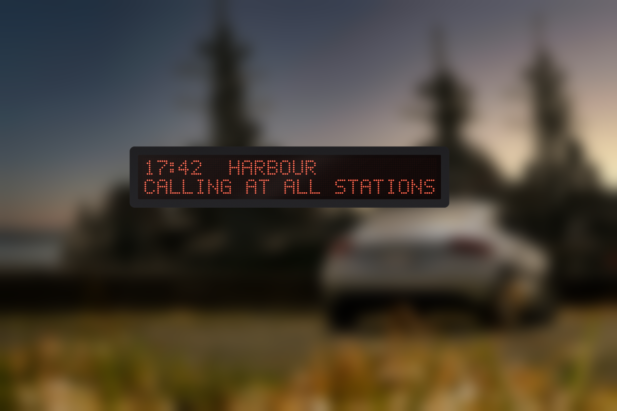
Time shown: 17:42
